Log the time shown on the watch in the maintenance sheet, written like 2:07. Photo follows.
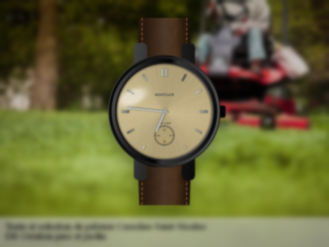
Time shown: 6:46
